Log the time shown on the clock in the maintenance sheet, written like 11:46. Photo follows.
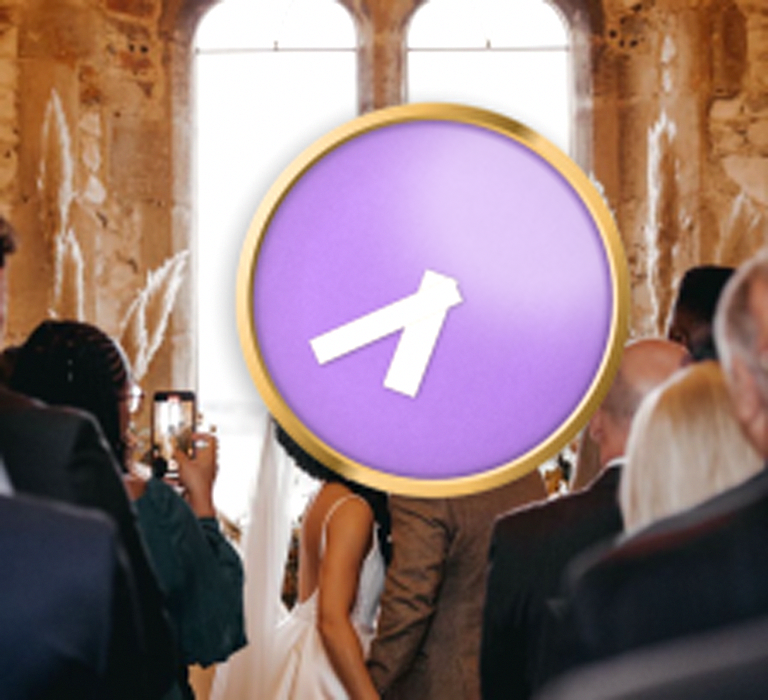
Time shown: 6:41
